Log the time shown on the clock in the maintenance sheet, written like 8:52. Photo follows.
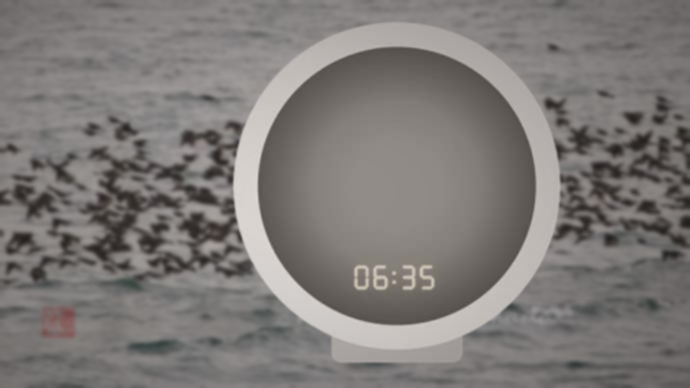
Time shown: 6:35
